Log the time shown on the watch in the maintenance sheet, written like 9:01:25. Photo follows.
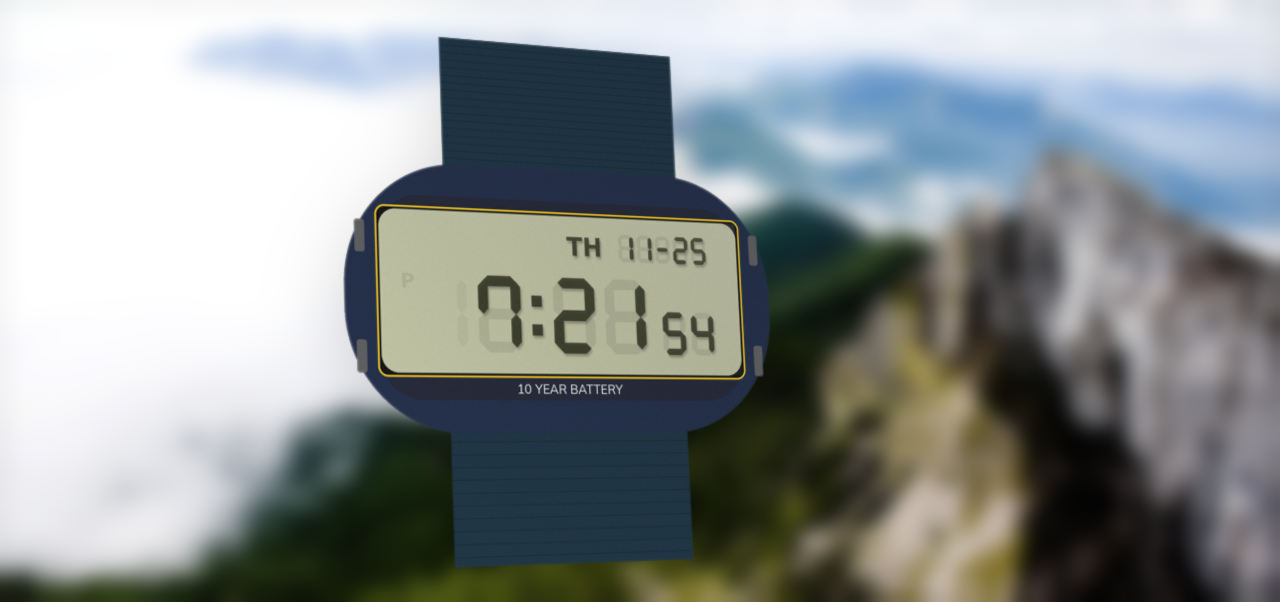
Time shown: 7:21:54
